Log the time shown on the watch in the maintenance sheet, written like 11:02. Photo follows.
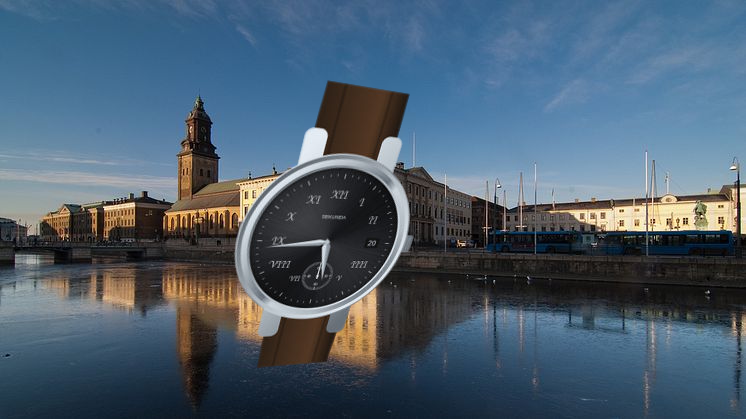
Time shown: 5:44
